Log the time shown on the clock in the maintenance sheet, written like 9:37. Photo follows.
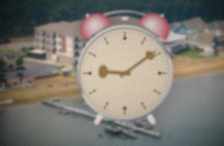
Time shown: 9:09
